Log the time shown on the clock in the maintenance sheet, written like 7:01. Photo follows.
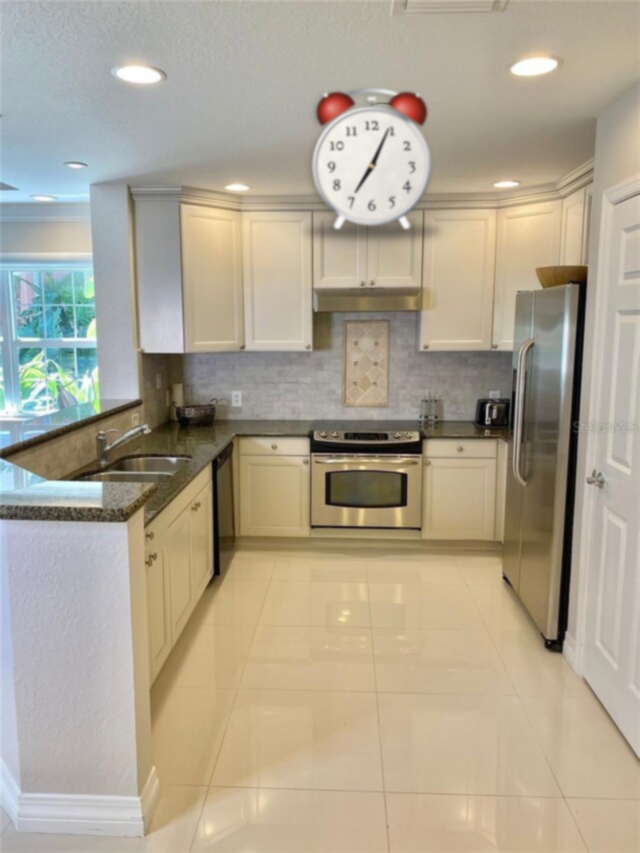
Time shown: 7:04
